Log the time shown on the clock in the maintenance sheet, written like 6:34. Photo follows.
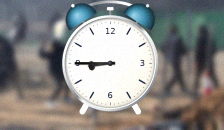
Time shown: 8:45
